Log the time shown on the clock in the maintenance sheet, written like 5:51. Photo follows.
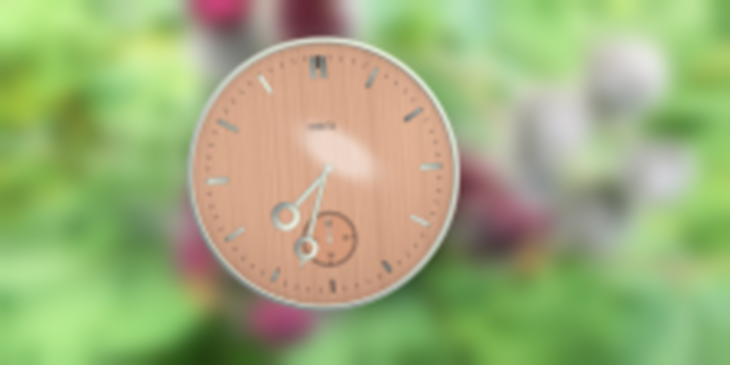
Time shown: 7:33
